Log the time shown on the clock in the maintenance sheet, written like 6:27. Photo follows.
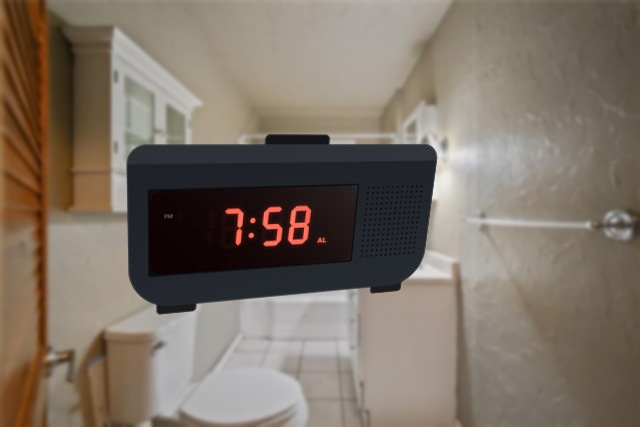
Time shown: 7:58
